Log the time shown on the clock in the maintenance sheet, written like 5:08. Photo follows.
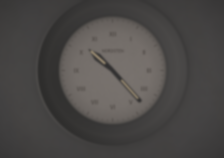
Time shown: 10:23
